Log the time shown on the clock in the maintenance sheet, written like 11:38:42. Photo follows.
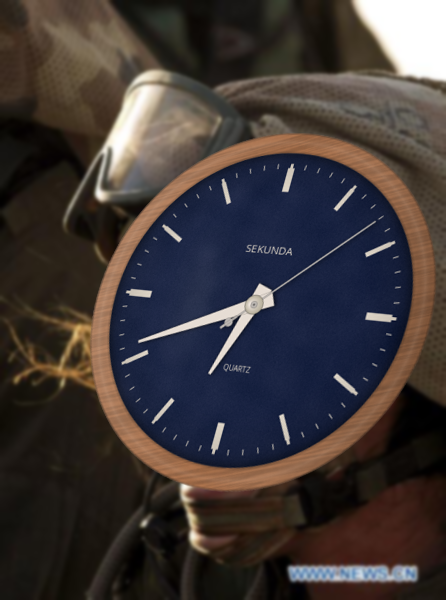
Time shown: 6:41:08
